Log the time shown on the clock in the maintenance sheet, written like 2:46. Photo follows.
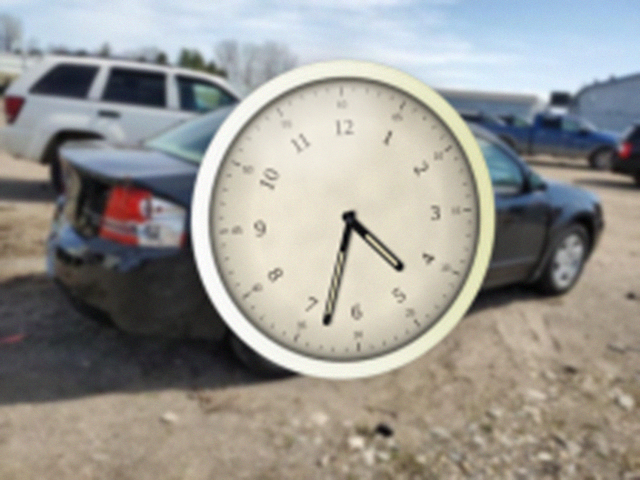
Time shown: 4:33
